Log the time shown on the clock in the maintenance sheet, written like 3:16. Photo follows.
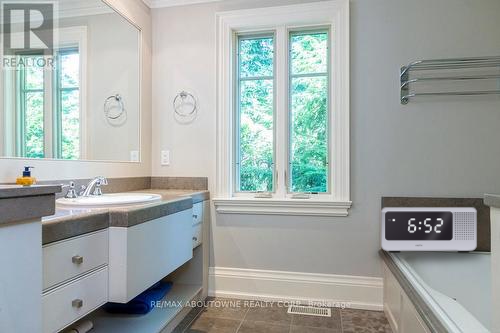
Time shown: 6:52
